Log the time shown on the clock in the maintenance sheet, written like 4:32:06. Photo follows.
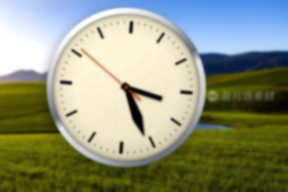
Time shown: 3:25:51
